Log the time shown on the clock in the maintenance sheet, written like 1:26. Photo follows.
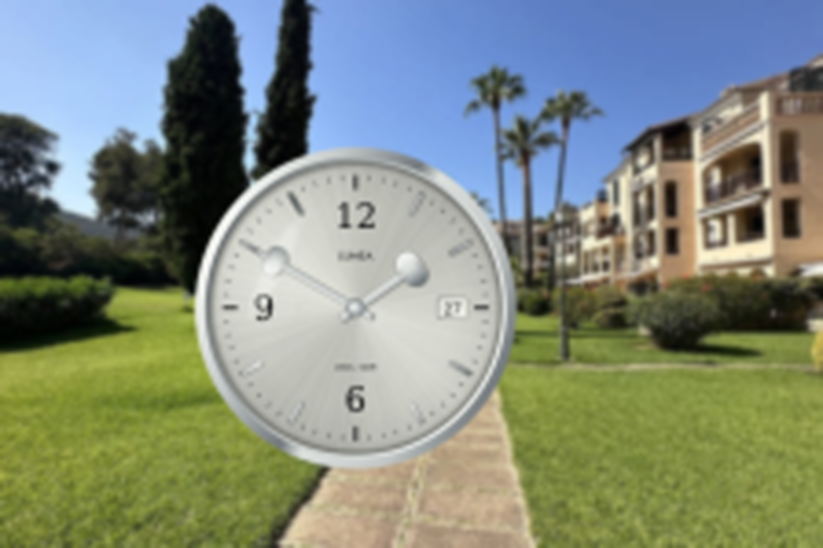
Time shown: 1:50
